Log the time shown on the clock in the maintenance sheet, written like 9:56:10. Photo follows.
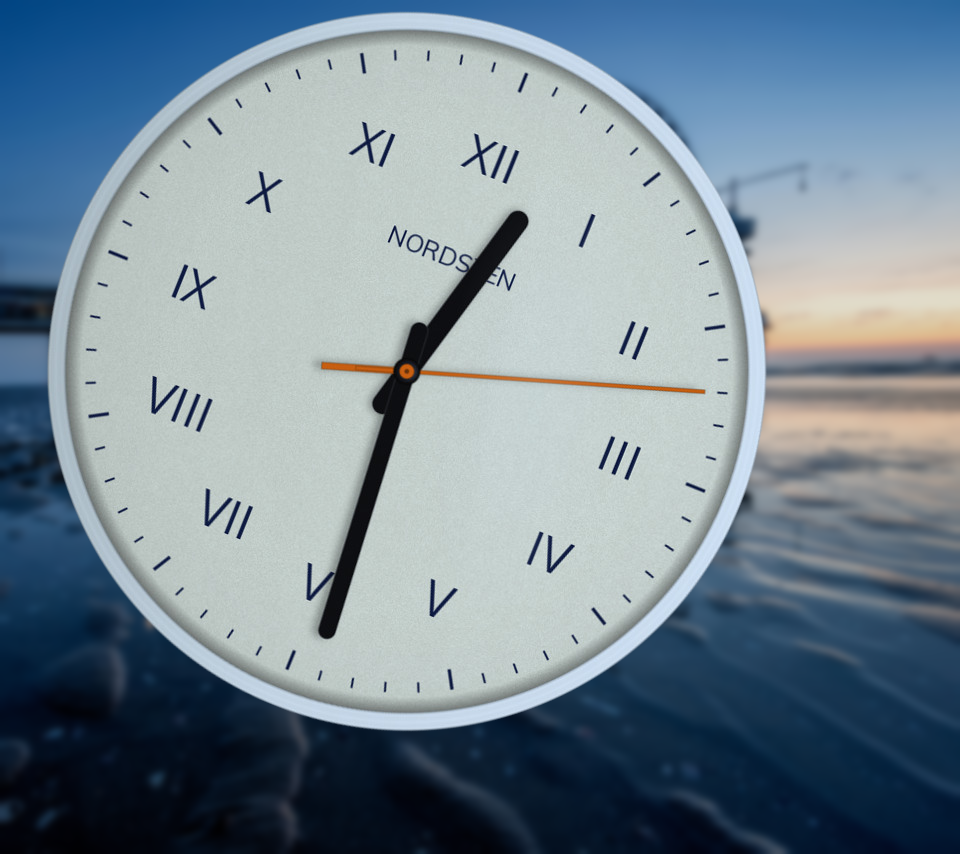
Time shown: 12:29:12
